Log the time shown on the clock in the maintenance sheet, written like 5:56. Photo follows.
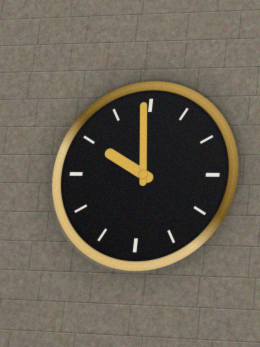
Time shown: 9:59
